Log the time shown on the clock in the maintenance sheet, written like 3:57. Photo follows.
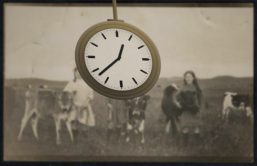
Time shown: 12:38
